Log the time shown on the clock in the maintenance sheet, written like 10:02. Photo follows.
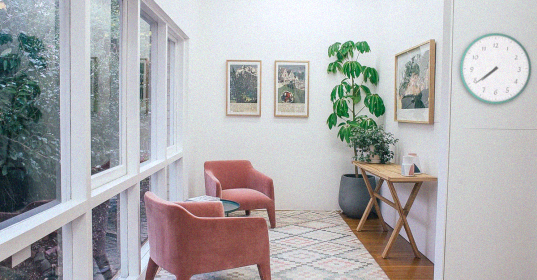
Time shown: 7:39
